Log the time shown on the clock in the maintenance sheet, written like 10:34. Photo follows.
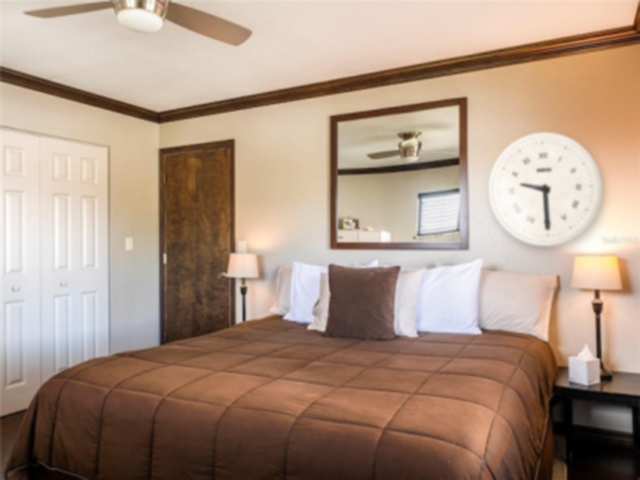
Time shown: 9:30
